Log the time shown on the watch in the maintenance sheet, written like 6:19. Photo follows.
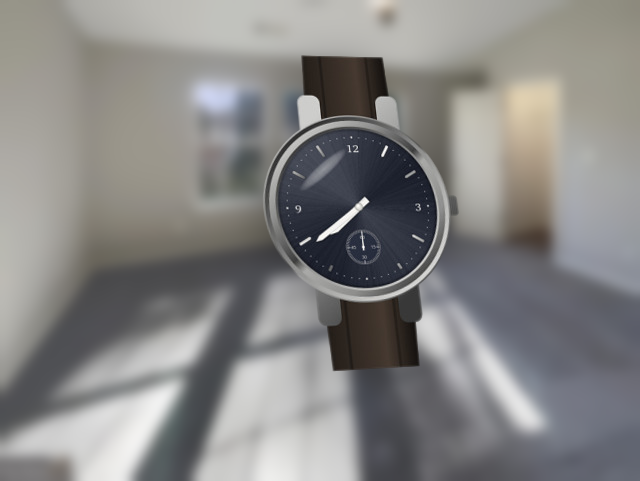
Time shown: 7:39
